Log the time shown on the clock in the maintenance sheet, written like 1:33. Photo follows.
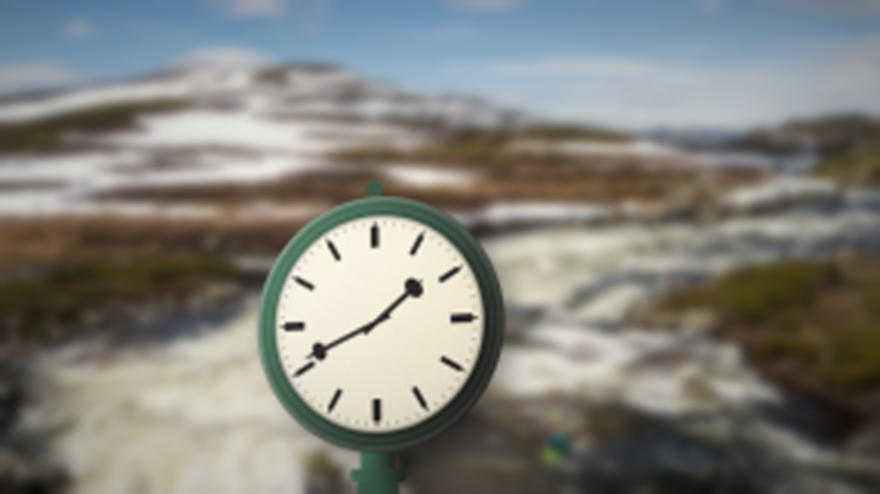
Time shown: 1:41
